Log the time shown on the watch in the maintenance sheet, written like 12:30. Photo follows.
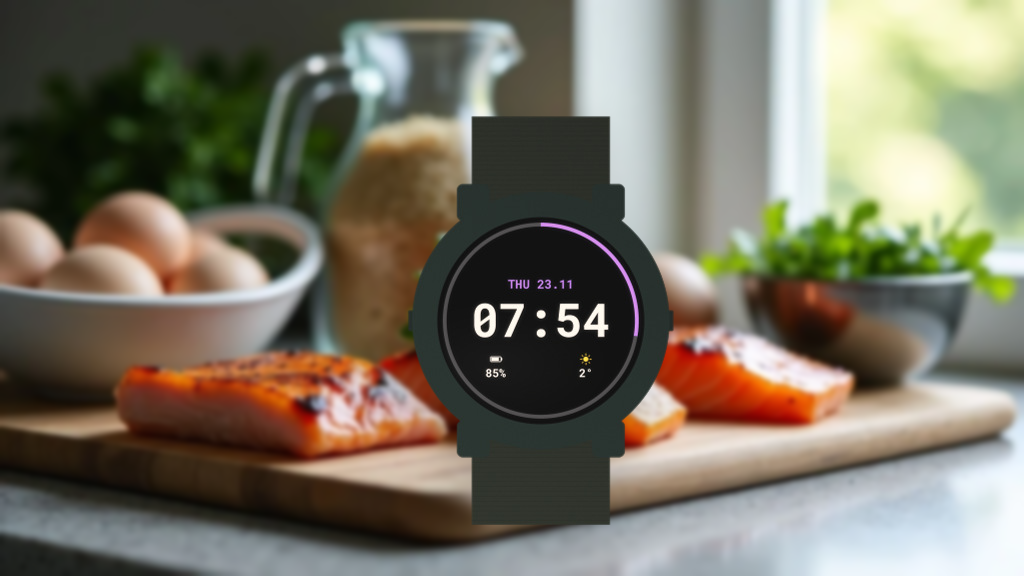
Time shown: 7:54
